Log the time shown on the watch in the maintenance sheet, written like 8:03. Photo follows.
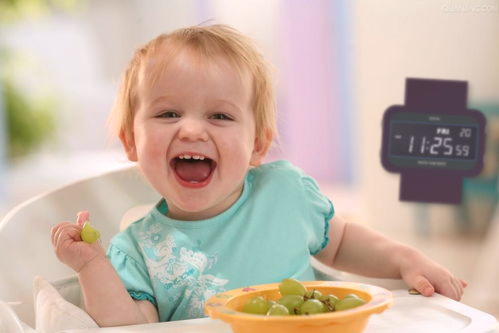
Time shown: 11:25
